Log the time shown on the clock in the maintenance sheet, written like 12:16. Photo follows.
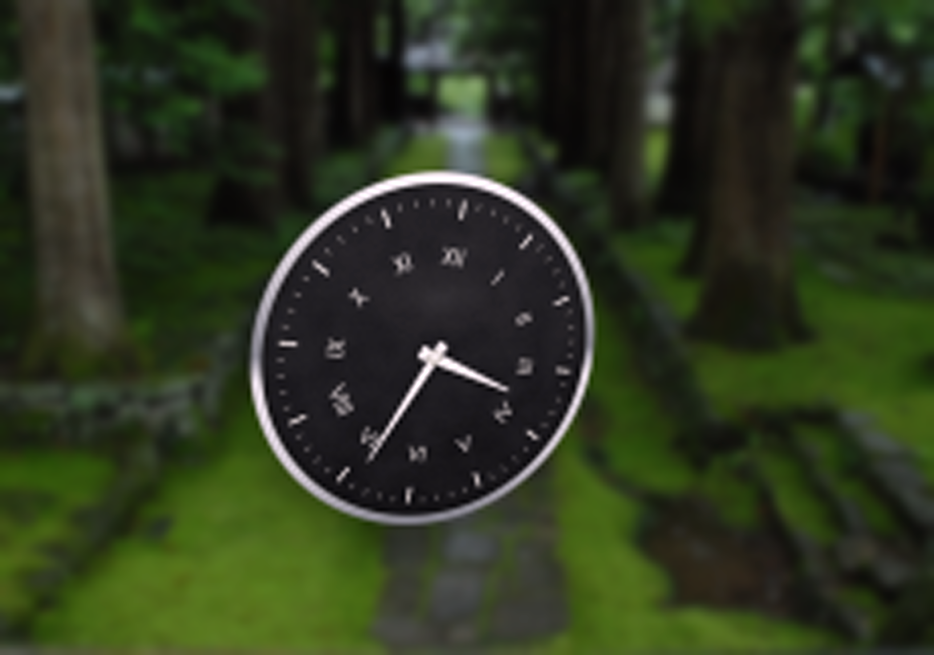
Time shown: 3:34
